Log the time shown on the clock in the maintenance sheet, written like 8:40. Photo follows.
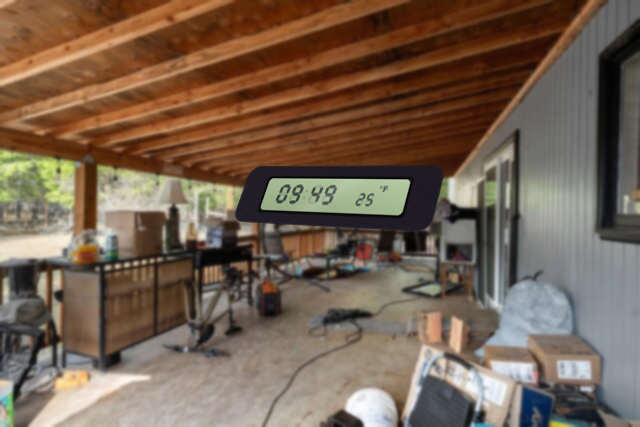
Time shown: 9:49
